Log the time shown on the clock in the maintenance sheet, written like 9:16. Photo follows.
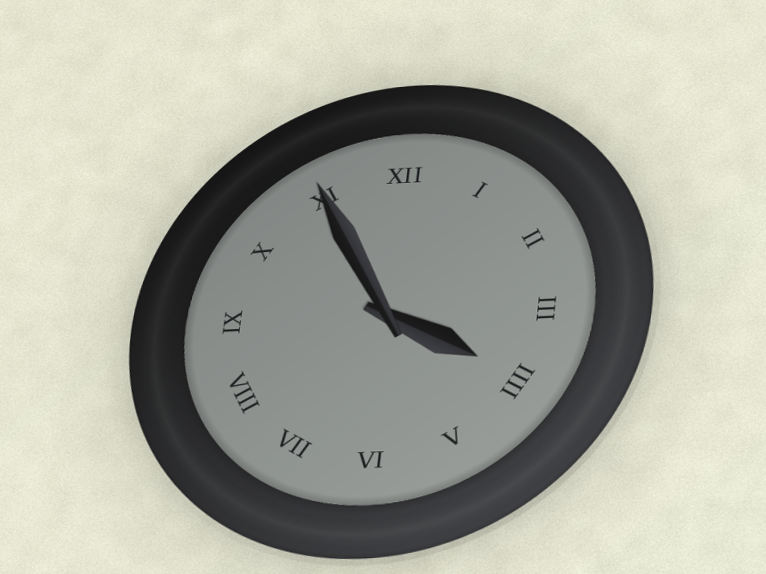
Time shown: 3:55
